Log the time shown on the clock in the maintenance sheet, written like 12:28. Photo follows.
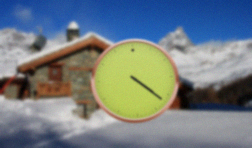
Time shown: 4:22
